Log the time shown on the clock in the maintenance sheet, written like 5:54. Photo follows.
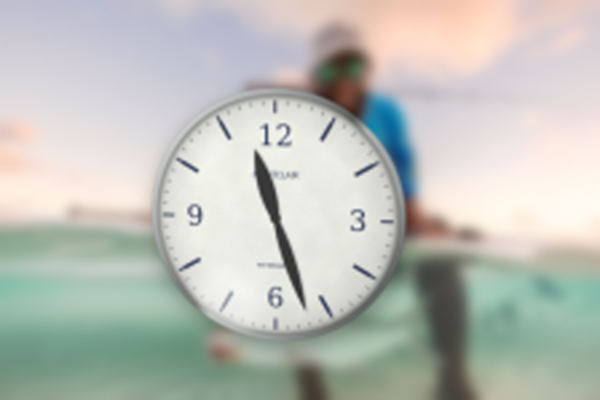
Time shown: 11:27
